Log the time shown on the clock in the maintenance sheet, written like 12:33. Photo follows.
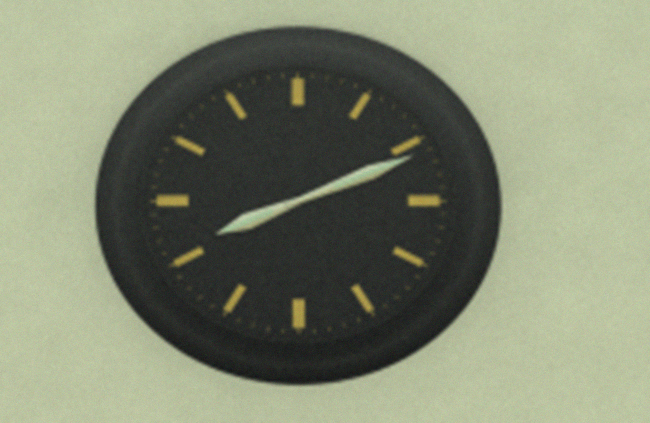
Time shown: 8:11
